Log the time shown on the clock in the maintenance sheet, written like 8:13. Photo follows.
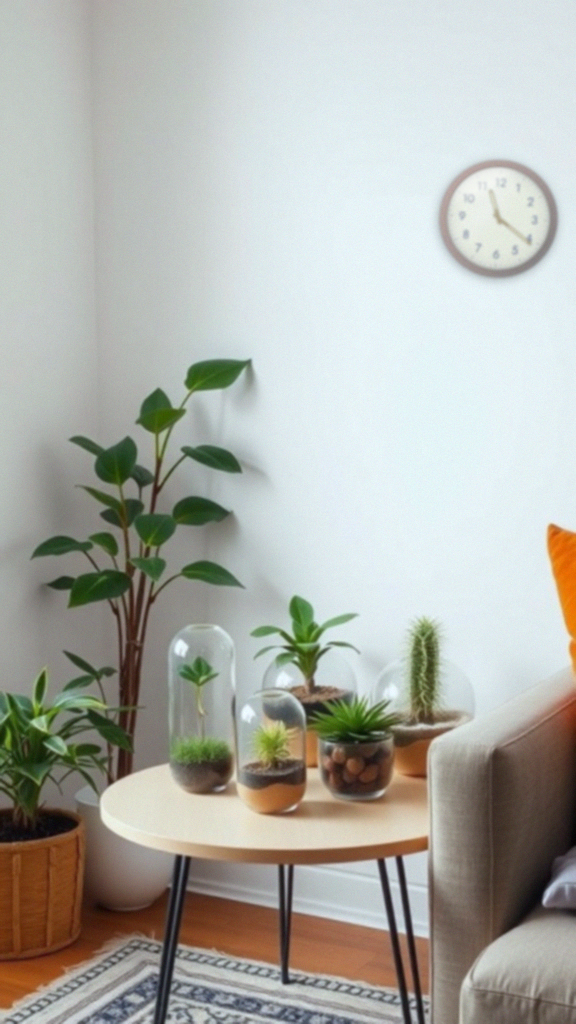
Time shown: 11:21
